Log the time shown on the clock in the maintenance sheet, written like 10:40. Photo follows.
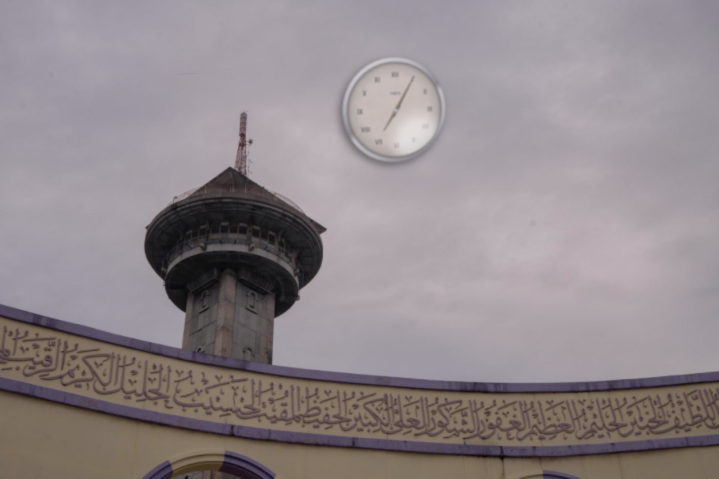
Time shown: 7:05
